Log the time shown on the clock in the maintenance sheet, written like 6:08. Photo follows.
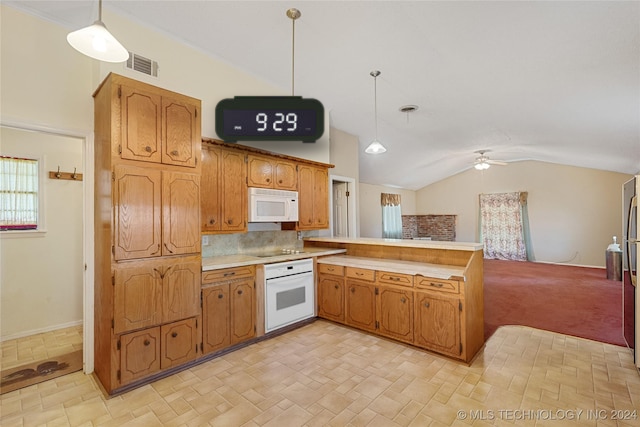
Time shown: 9:29
